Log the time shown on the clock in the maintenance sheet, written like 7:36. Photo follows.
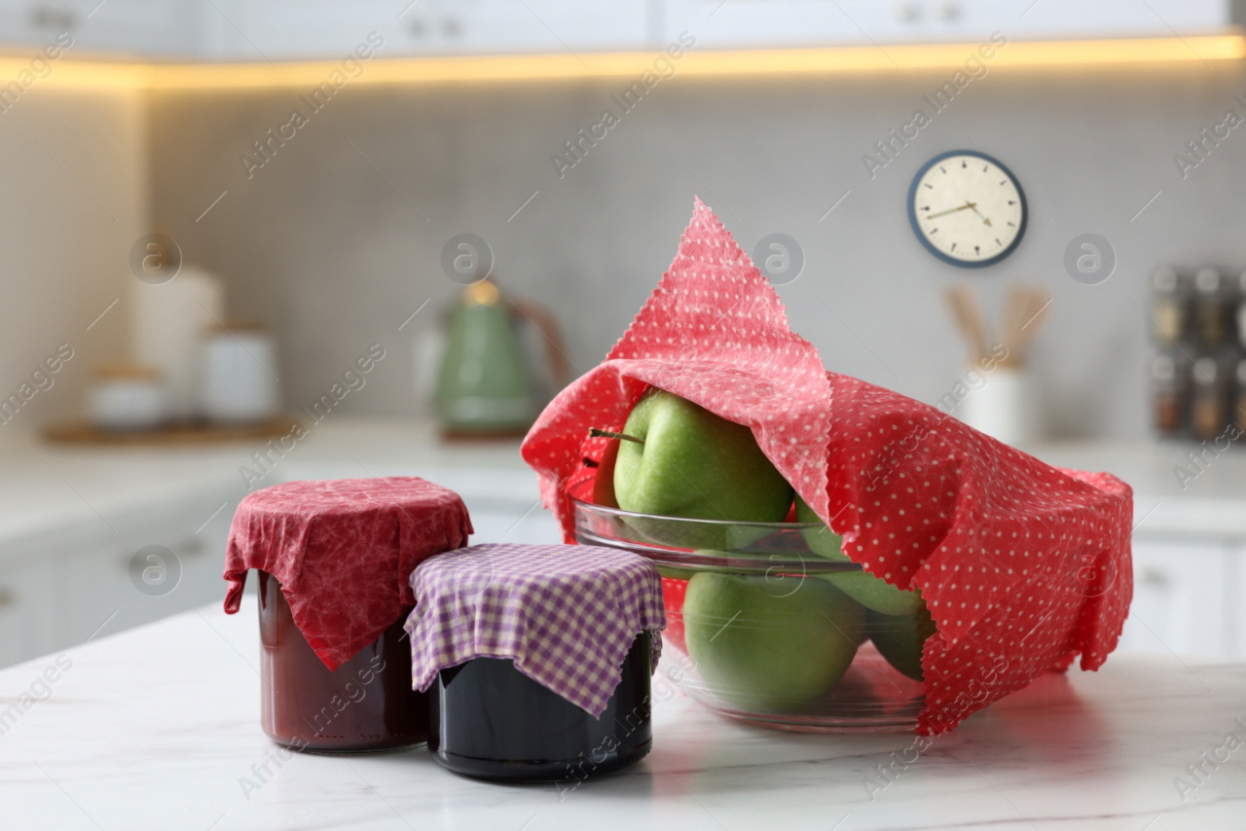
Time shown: 4:43
